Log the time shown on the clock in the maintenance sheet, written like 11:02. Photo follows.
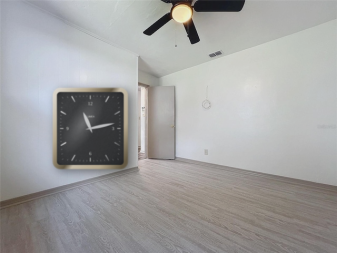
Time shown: 11:13
